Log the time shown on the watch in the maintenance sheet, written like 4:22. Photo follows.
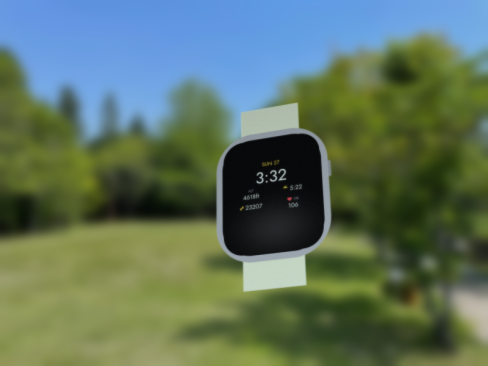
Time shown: 3:32
